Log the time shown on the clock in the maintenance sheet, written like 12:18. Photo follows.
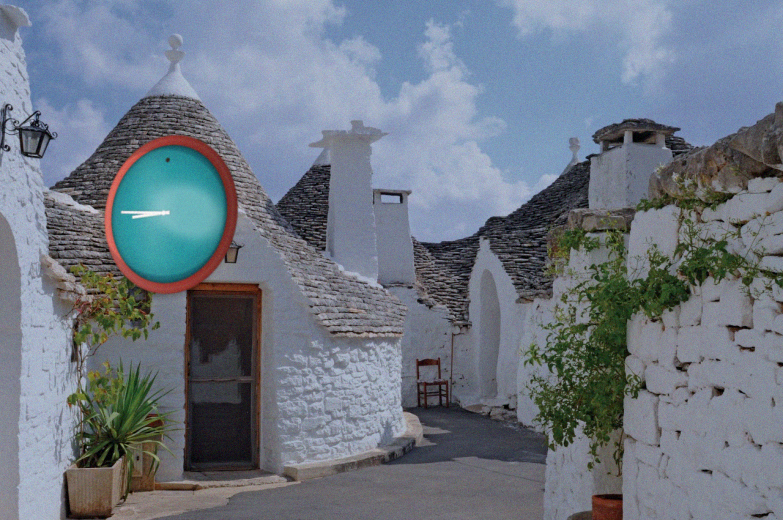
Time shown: 8:45
